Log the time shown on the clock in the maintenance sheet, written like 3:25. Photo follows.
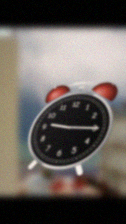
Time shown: 9:15
